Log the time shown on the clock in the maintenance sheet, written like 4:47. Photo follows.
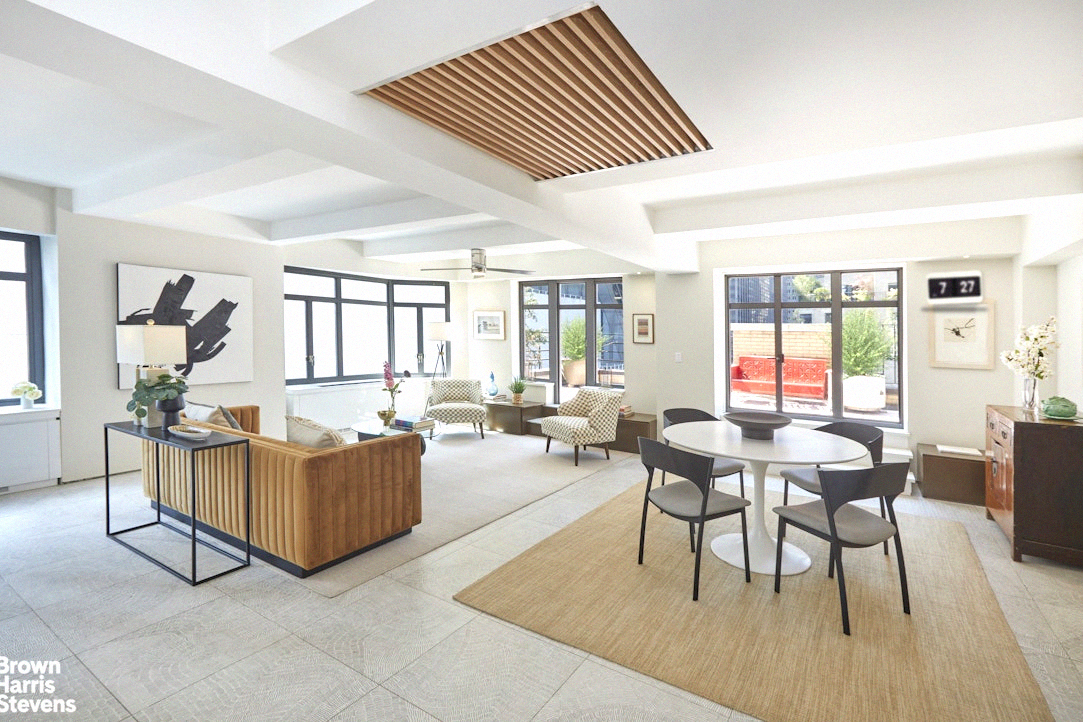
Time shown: 7:27
